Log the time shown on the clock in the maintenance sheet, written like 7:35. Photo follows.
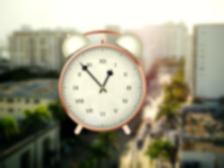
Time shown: 12:53
